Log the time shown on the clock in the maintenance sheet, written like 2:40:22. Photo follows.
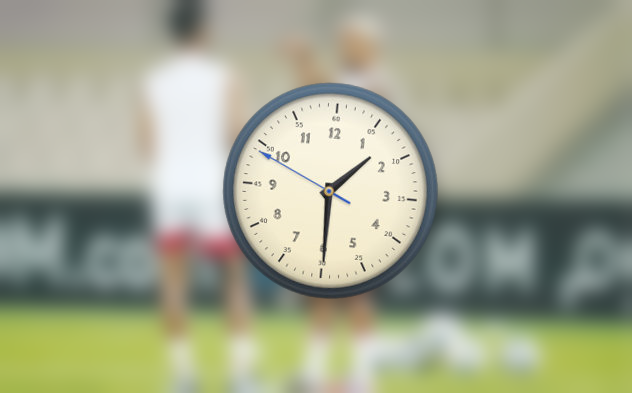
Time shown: 1:29:49
